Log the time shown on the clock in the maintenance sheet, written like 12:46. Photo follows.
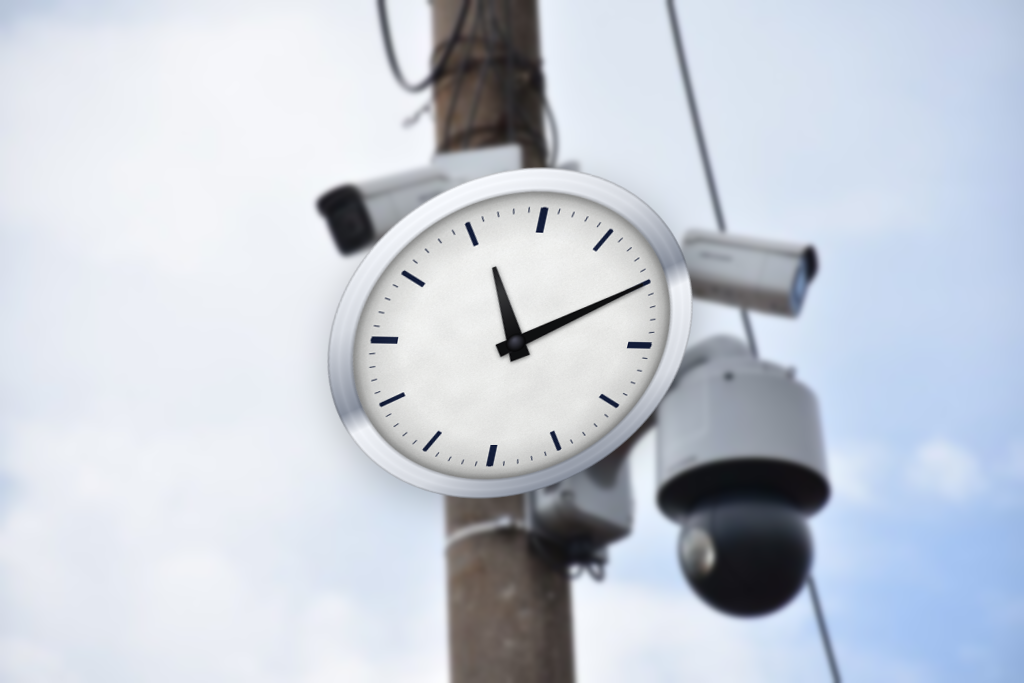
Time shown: 11:10
